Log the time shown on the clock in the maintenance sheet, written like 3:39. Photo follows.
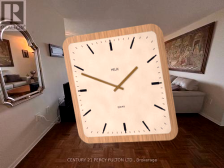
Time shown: 1:49
